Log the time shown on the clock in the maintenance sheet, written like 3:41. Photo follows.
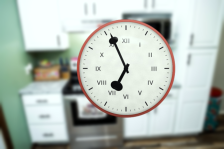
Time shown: 6:56
